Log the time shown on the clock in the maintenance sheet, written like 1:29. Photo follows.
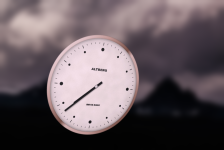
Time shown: 7:38
